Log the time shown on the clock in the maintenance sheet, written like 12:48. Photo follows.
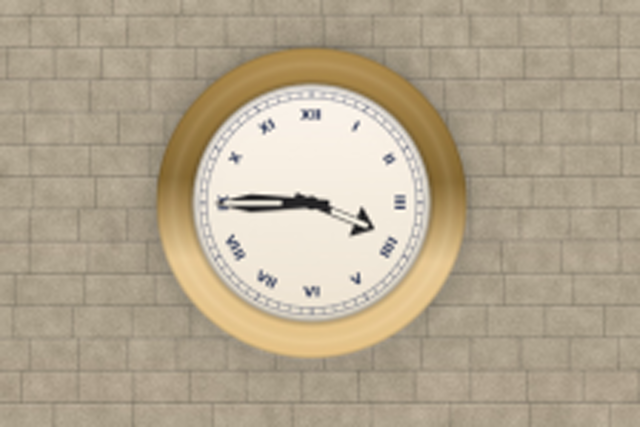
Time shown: 3:45
